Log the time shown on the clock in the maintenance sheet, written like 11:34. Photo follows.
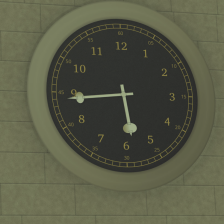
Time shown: 5:44
